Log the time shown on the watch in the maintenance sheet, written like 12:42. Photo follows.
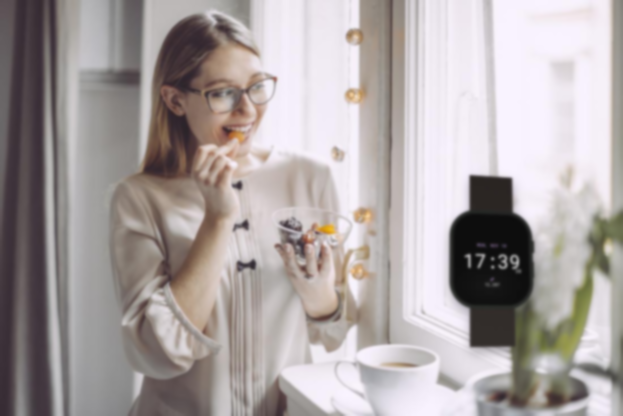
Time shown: 17:39
